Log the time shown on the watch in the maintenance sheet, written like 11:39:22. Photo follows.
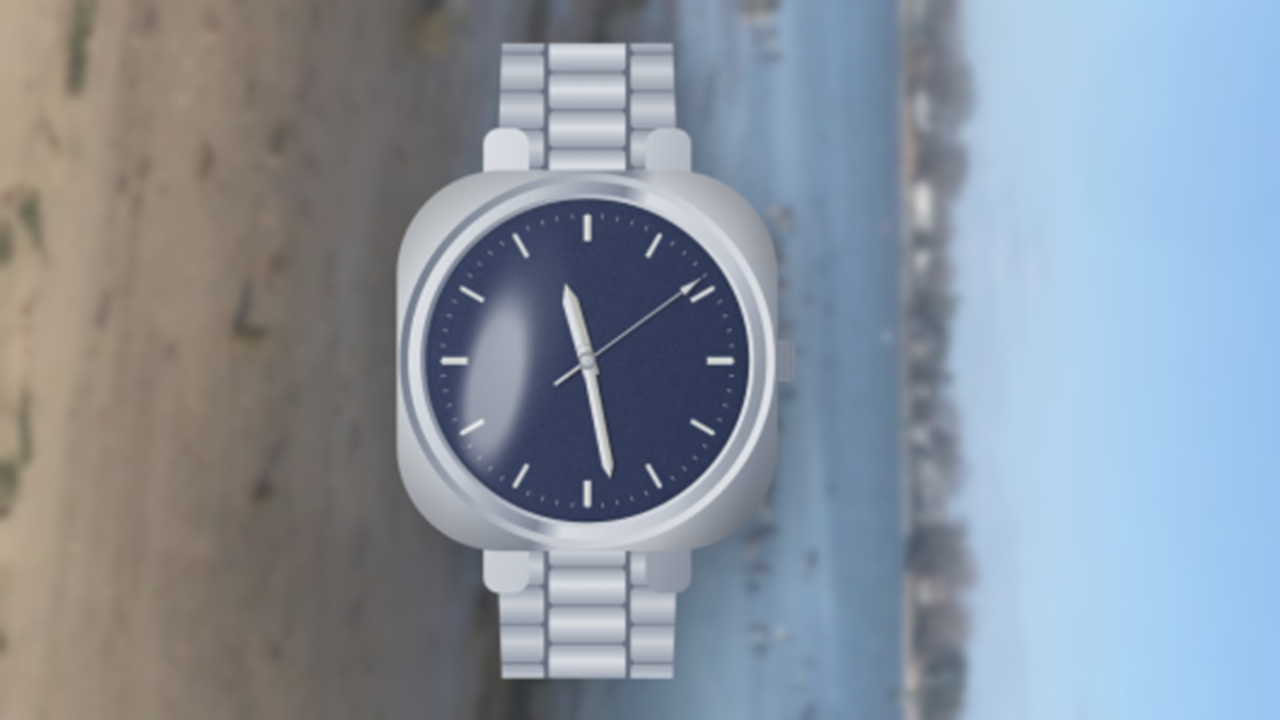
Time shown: 11:28:09
